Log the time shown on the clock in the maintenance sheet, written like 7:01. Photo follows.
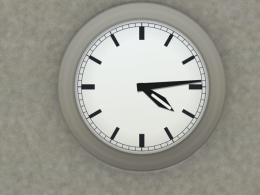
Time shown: 4:14
